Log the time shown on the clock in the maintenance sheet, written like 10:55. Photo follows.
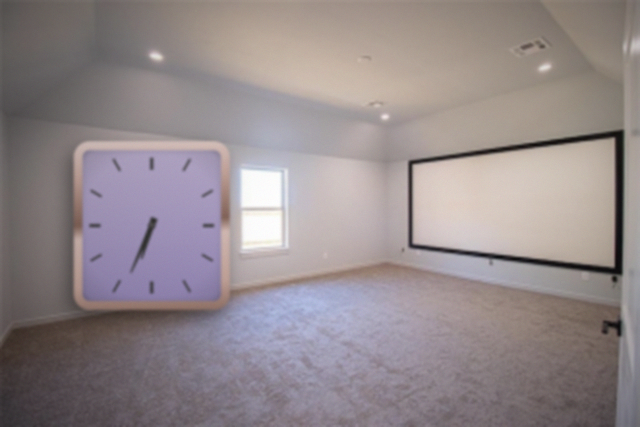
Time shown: 6:34
